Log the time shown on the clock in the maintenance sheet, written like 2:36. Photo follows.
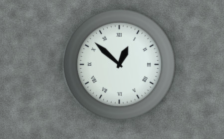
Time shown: 12:52
